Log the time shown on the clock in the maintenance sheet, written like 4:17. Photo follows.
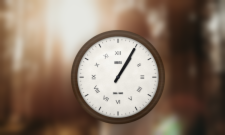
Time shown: 1:05
